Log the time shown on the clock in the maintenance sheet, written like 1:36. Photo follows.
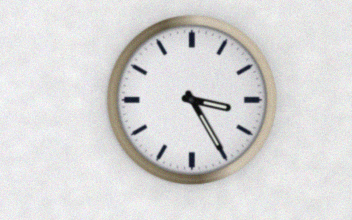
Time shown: 3:25
